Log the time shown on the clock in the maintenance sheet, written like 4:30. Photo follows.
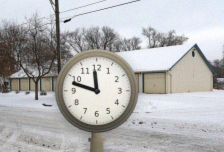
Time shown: 11:48
